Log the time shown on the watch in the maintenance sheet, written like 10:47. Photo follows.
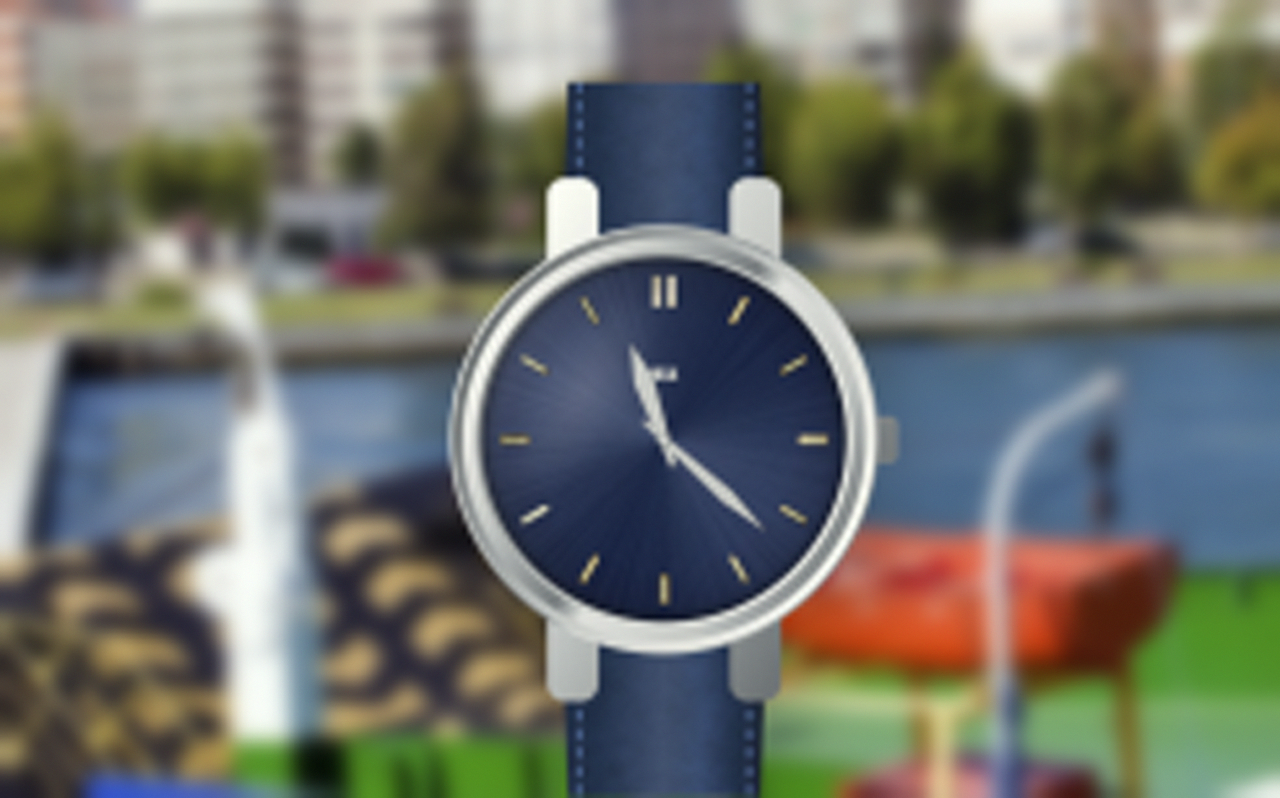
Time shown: 11:22
